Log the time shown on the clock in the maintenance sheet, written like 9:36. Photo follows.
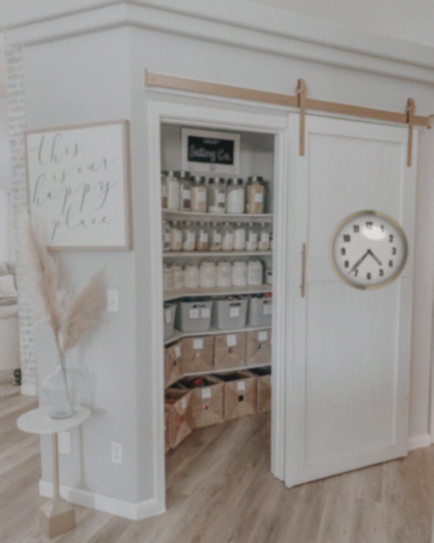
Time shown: 4:37
